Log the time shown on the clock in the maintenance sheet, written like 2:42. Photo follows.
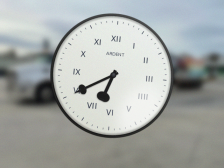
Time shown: 6:40
